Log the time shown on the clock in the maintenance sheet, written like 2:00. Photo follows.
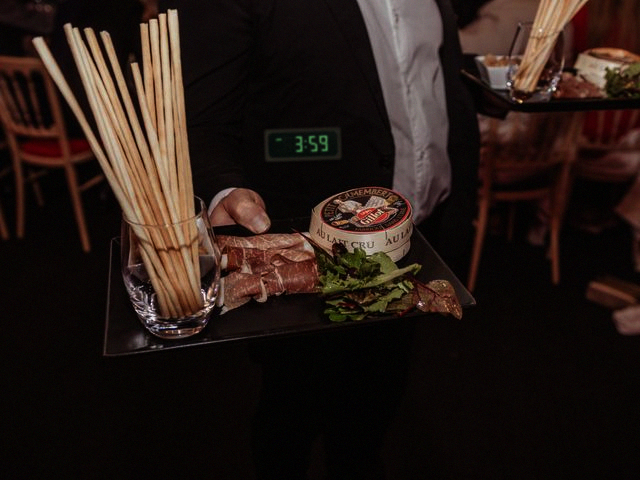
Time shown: 3:59
